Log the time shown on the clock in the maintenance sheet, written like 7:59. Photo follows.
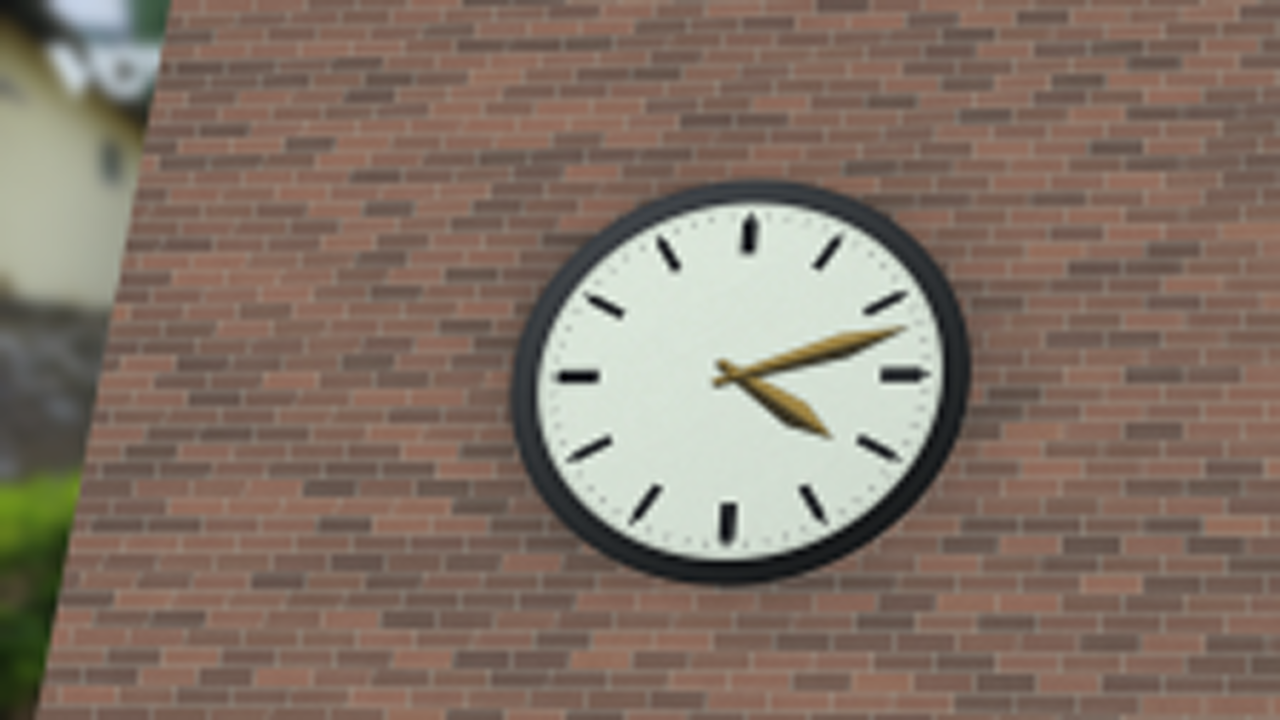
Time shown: 4:12
